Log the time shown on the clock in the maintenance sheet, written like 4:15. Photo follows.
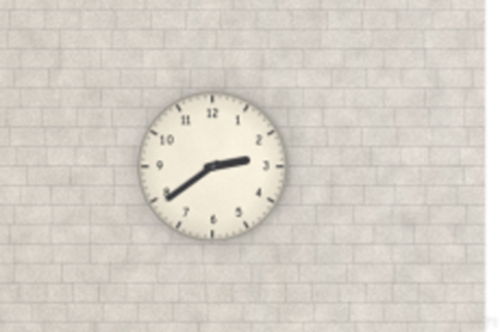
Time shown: 2:39
